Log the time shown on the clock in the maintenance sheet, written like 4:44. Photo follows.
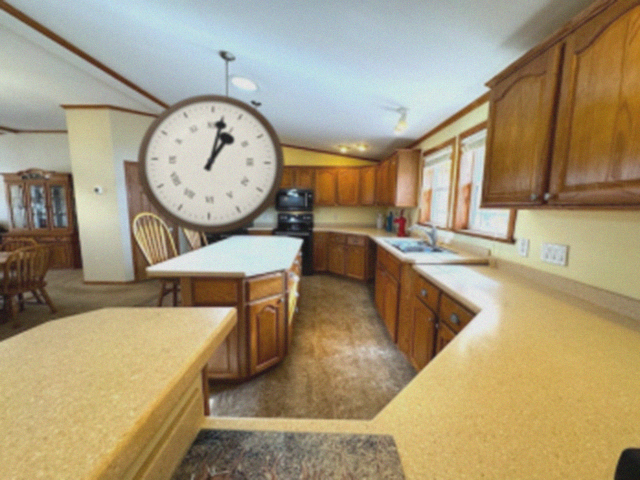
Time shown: 1:02
